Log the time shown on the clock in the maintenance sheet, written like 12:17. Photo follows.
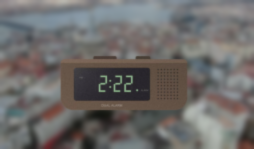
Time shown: 2:22
